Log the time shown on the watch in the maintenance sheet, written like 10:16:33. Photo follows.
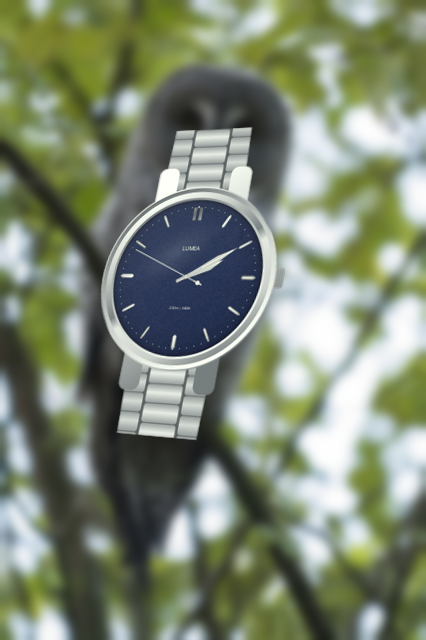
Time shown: 2:09:49
